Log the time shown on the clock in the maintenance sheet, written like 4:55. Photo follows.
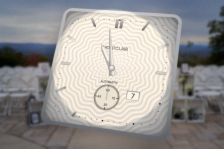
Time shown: 10:58
